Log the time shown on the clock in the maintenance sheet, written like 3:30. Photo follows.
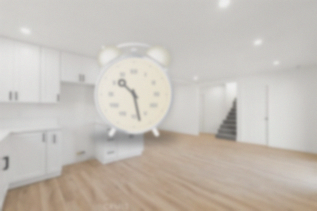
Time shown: 10:28
